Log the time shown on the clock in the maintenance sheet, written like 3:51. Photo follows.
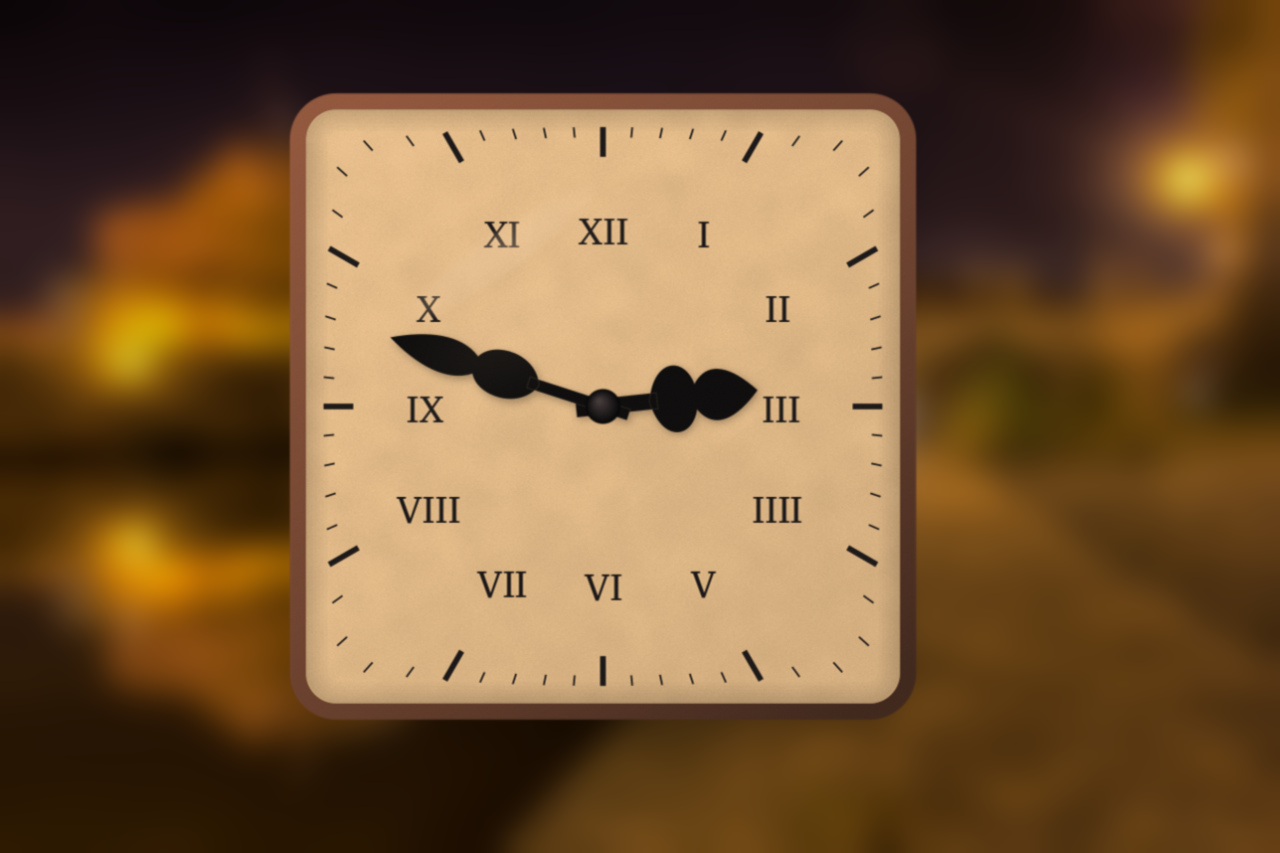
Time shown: 2:48
